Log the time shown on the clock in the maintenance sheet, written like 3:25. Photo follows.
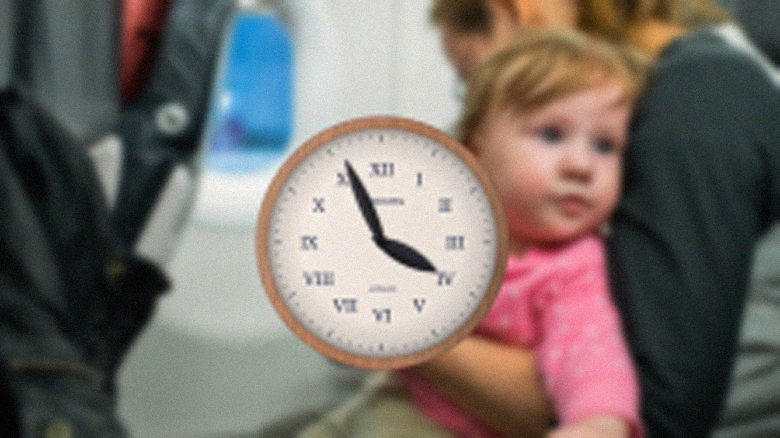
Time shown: 3:56
